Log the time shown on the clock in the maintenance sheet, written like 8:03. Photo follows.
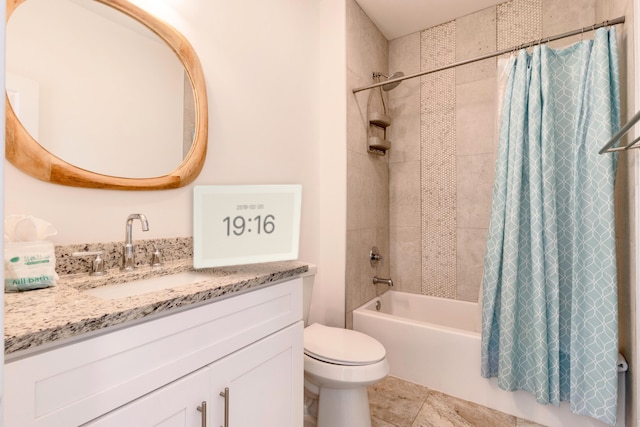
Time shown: 19:16
